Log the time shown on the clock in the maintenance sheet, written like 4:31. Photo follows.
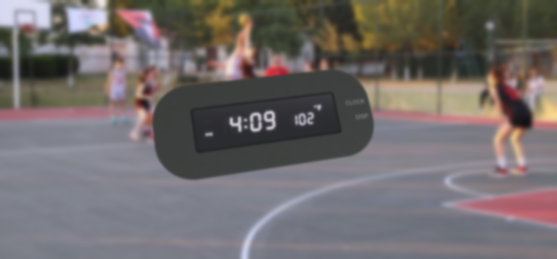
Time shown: 4:09
